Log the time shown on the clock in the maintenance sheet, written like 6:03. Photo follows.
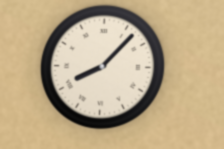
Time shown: 8:07
